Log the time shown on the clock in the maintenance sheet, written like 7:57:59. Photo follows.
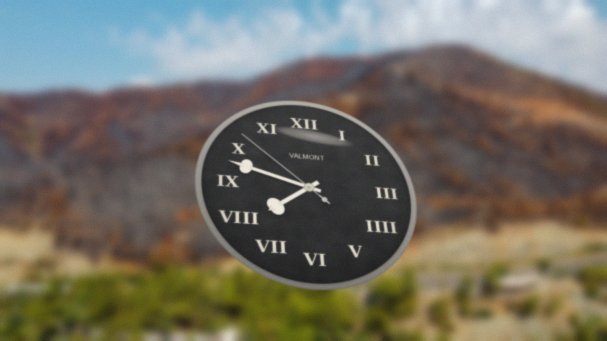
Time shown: 7:47:52
